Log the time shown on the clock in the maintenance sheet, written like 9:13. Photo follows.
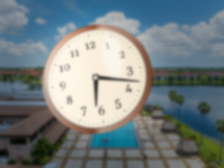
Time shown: 6:18
